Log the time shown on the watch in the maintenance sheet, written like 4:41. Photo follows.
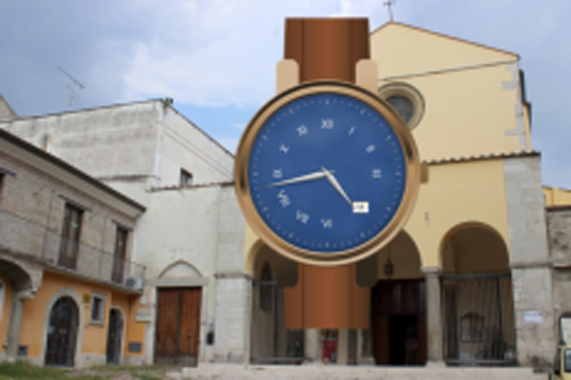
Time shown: 4:43
